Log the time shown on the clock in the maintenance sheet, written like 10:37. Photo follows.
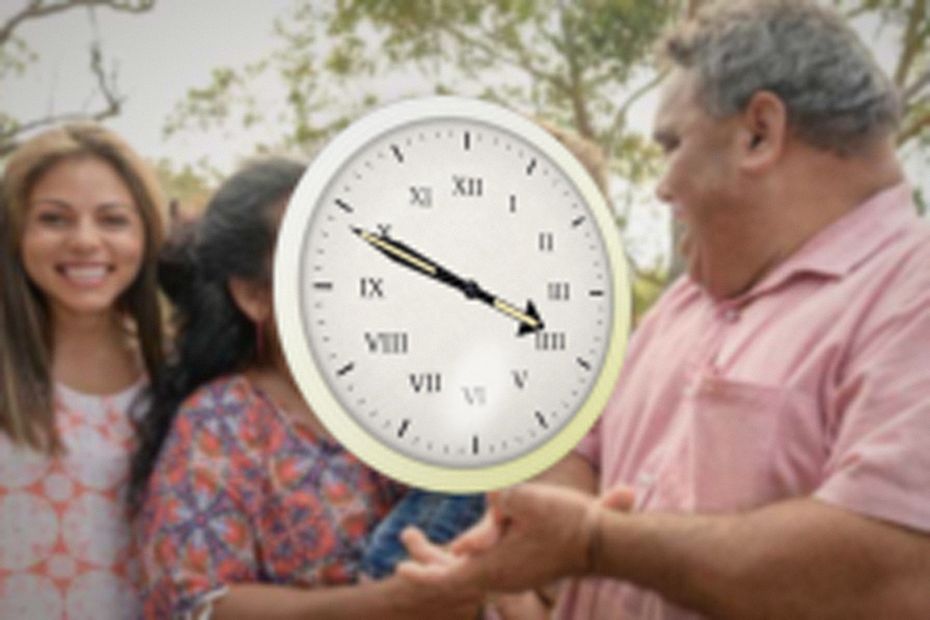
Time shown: 3:49
